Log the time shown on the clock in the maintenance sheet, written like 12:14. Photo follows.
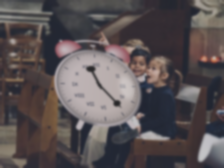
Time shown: 11:24
